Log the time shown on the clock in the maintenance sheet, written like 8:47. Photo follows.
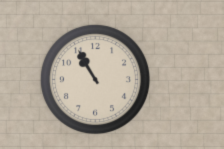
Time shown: 10:55
